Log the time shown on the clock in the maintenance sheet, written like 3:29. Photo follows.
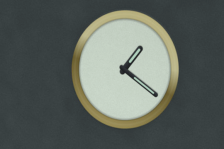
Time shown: 1:21
